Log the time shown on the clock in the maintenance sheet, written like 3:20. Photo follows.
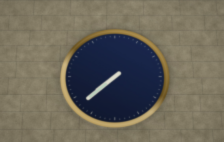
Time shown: 7:38
